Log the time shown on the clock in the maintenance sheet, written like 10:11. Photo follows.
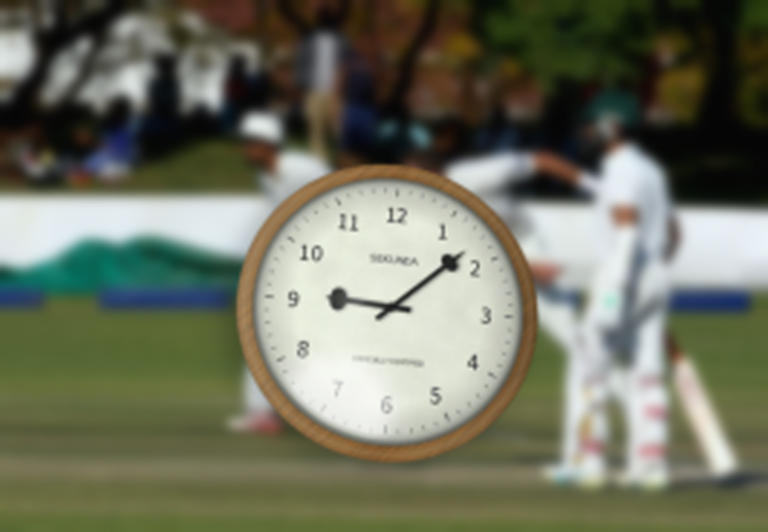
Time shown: 9:08
